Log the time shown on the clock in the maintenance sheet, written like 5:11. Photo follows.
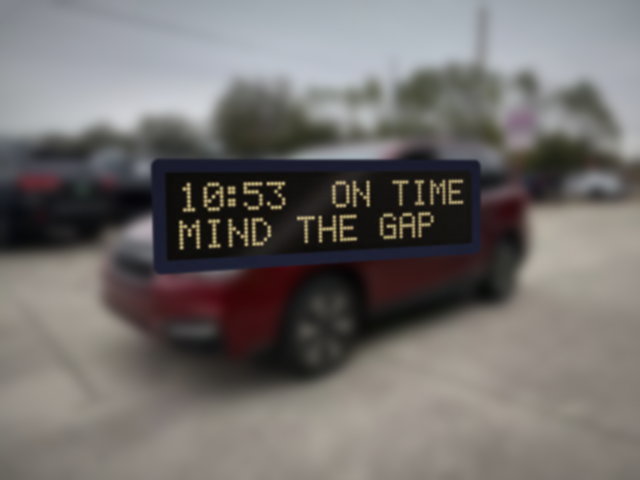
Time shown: 10:53
